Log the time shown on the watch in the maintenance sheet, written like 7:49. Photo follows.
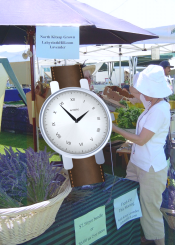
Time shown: 1:54
